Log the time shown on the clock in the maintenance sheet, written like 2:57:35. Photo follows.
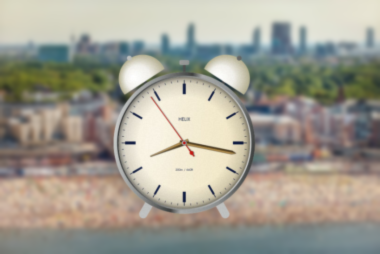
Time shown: 8:16:54
